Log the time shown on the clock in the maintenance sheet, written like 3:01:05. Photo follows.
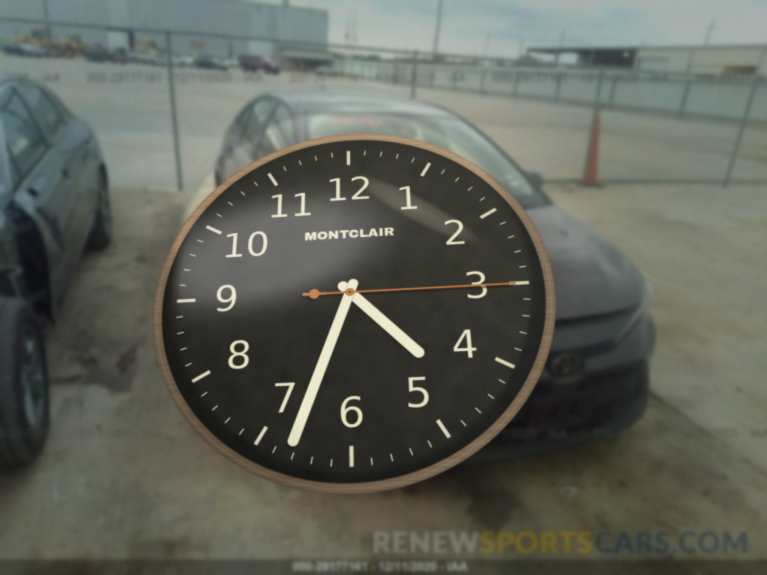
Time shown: 4:33:15
